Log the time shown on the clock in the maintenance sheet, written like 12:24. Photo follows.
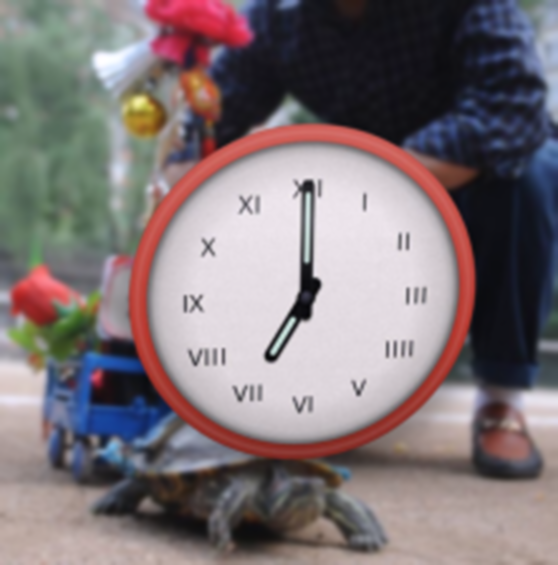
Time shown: 7:00
